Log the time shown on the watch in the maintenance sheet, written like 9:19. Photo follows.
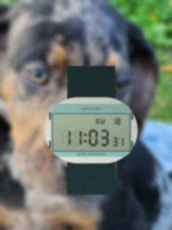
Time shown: 11:03
